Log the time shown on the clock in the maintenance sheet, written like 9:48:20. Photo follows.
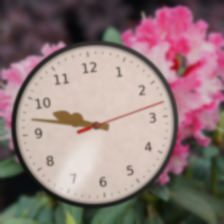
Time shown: 9:47:13
